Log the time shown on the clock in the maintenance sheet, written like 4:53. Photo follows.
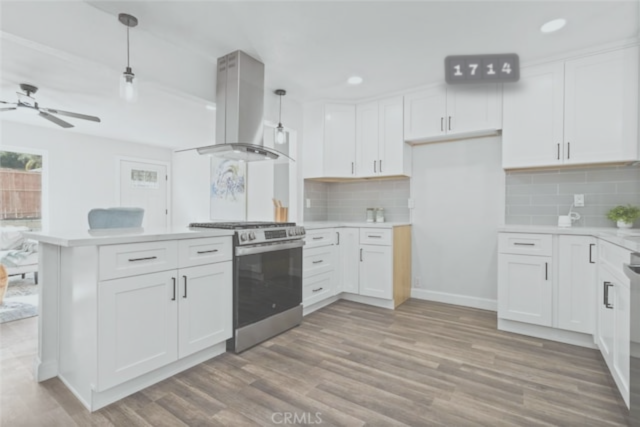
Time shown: 17:14
